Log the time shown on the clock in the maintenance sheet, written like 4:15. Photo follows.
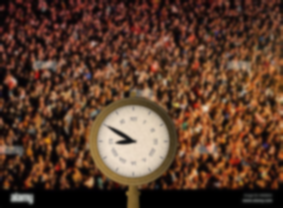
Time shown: 8:50
